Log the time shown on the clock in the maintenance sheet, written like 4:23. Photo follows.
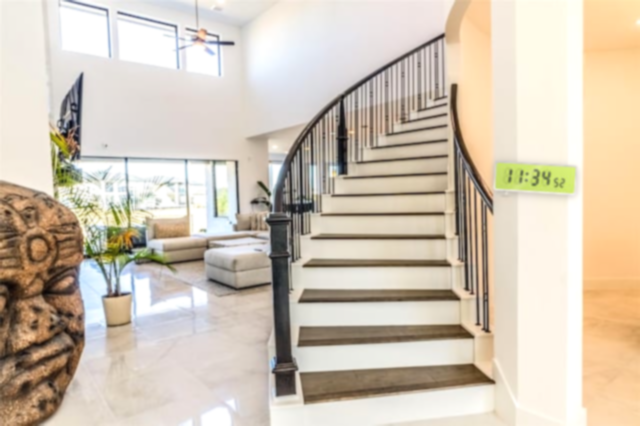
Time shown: 11:34
